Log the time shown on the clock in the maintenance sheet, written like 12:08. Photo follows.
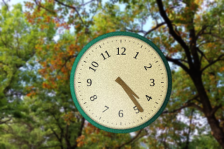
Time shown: 4:24
